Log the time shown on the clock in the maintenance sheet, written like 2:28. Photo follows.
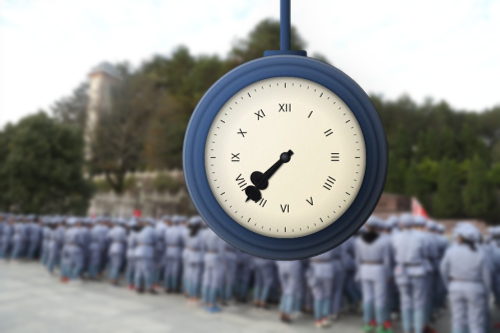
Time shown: 7:37
